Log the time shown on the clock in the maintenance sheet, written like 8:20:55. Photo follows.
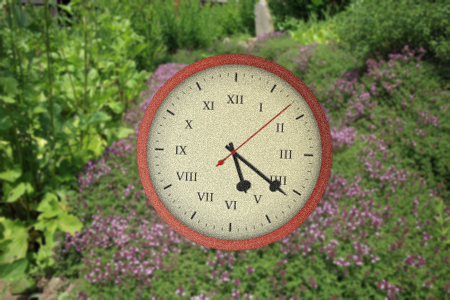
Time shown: 5:21:08
